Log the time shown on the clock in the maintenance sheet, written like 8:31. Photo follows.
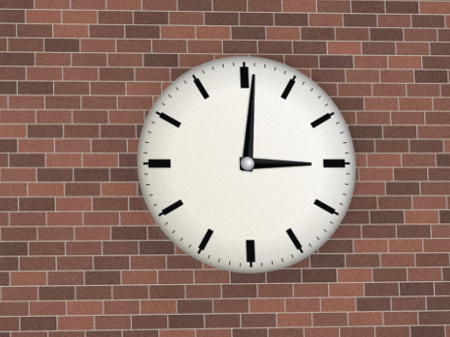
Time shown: 3:01
